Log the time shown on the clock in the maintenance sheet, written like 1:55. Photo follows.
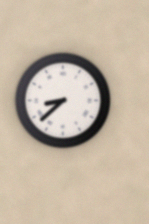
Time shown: 8:38
